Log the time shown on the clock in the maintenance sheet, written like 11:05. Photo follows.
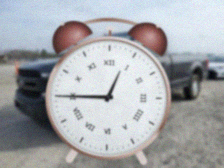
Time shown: 12:45
